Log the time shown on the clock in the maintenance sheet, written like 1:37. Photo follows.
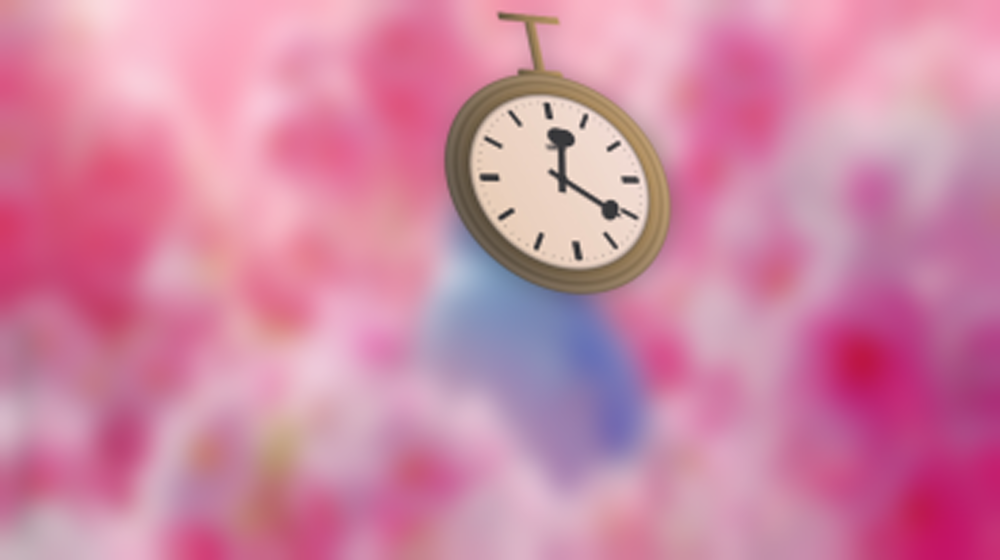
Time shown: 12:21
